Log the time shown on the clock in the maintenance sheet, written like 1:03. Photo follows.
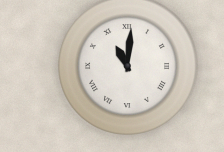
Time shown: 11:01
